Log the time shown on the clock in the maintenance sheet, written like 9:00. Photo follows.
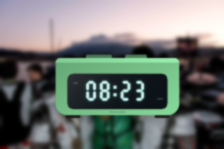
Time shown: 8:23
